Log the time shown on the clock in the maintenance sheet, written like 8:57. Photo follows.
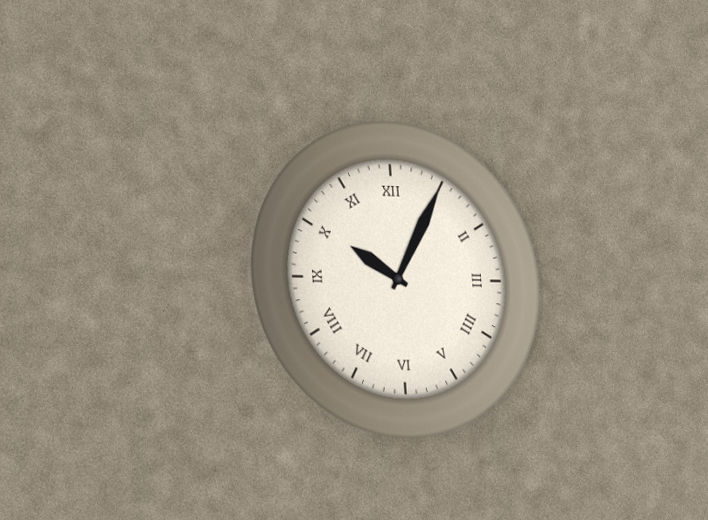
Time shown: 10:05
